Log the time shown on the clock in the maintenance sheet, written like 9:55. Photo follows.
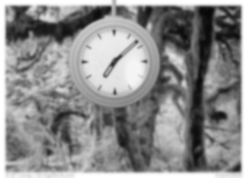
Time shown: 7:08
